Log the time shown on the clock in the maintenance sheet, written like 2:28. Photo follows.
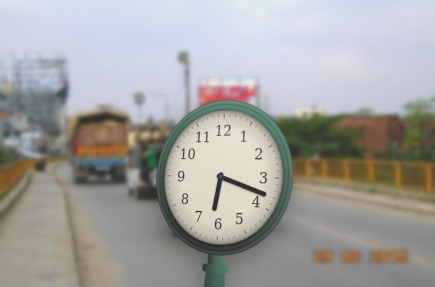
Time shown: 6:18
